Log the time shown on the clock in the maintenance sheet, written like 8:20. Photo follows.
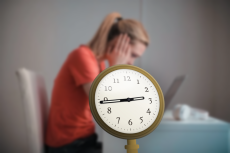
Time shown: 2:44
